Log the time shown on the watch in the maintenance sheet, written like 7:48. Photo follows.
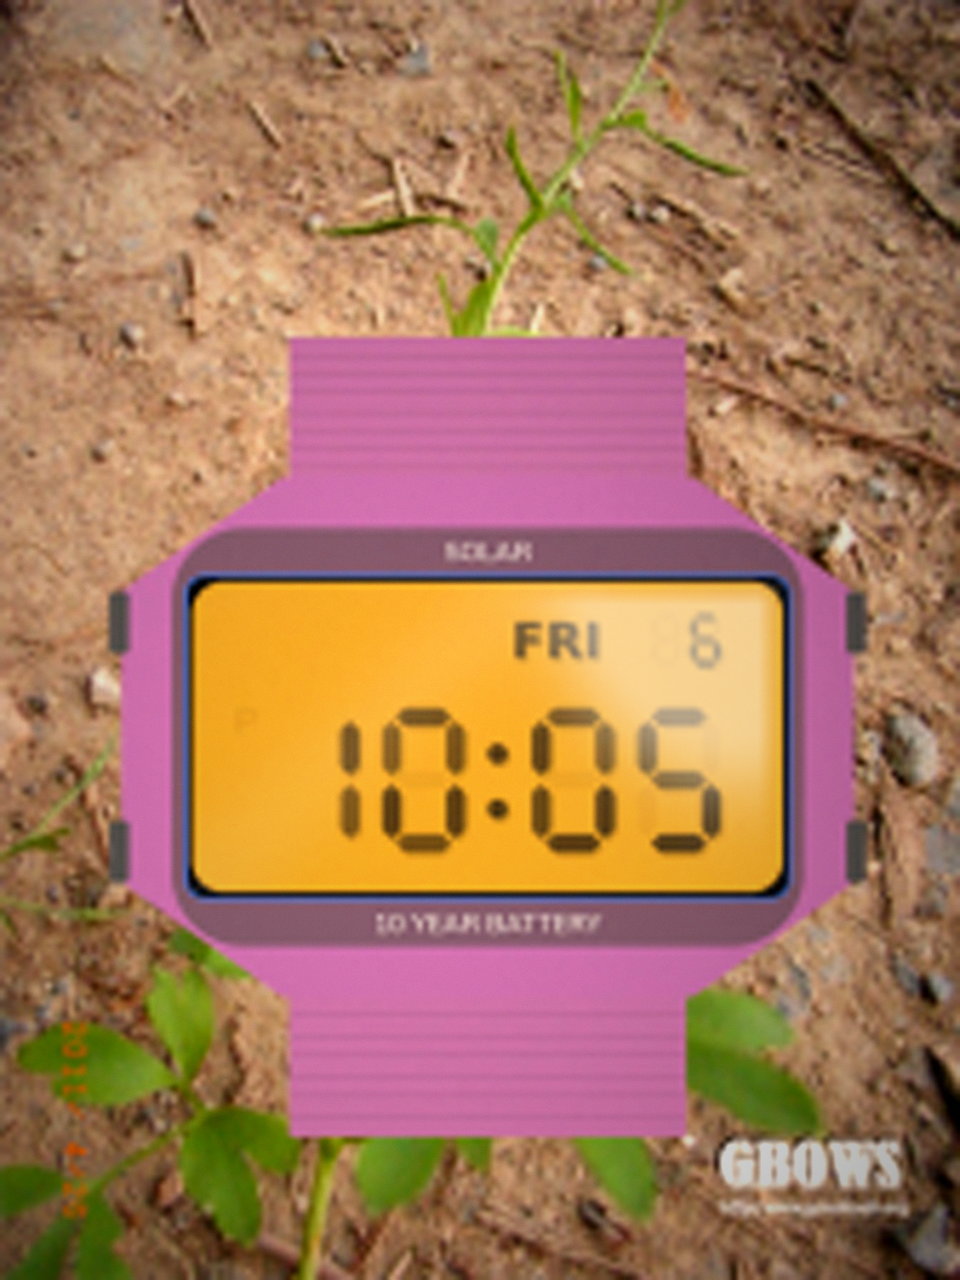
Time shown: 10:05
